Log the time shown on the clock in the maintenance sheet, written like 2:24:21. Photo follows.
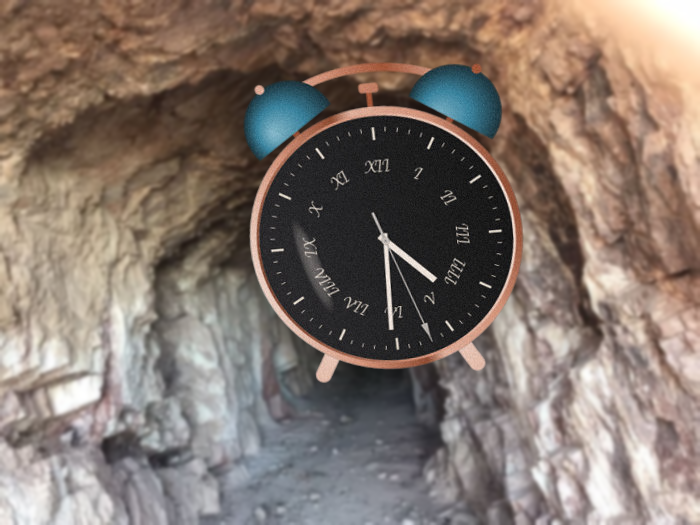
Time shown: 4:30:27
